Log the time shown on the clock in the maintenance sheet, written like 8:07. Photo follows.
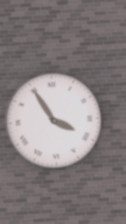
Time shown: 3:55
